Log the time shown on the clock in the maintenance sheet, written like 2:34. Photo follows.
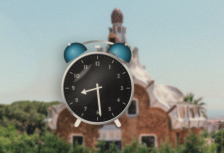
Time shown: 8:29
